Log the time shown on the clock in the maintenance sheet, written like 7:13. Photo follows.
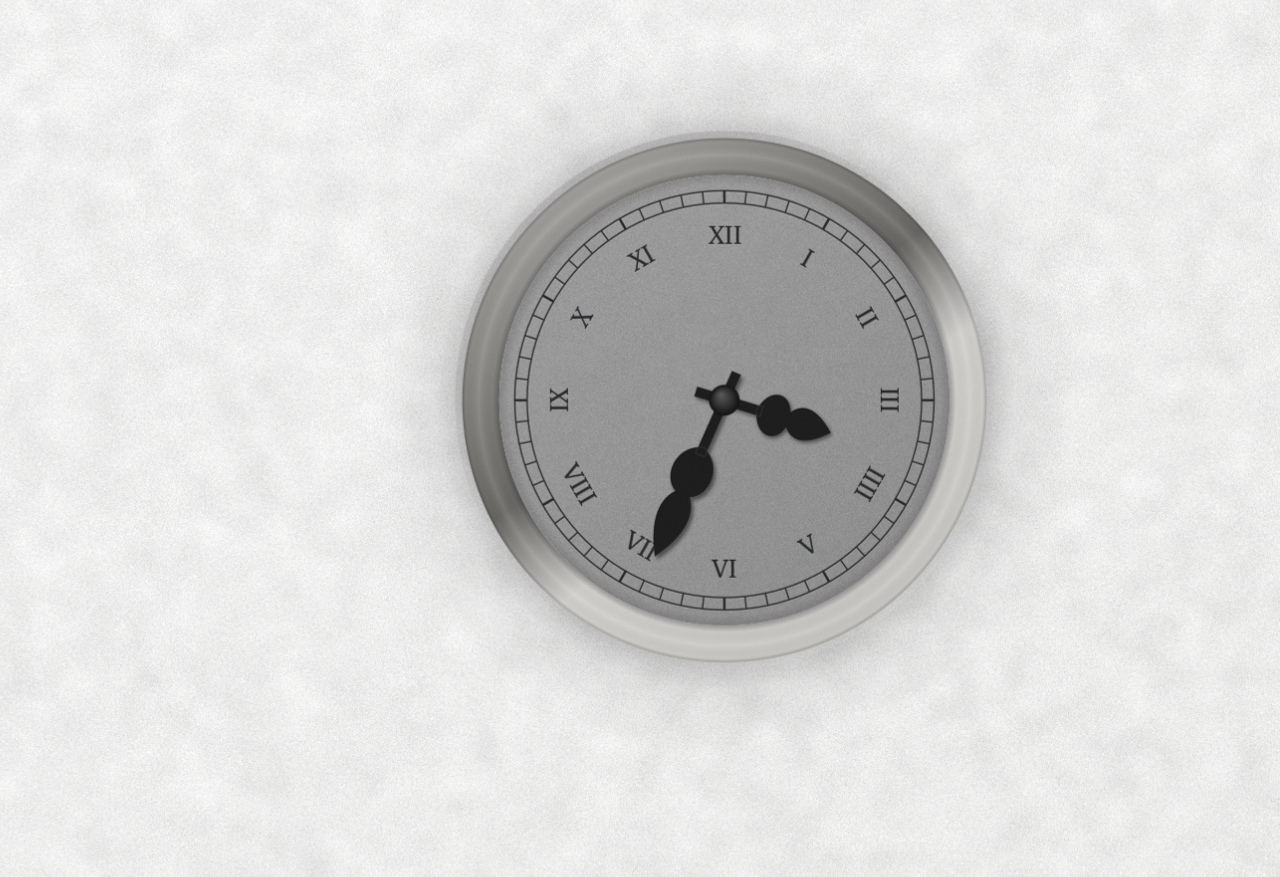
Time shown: 3:34
